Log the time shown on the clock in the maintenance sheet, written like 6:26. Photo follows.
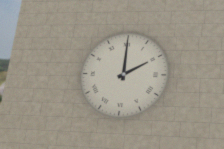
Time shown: 2:00
